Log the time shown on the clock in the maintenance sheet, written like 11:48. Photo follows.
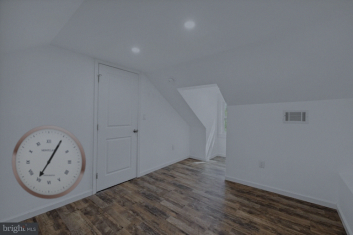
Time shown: 7:05
